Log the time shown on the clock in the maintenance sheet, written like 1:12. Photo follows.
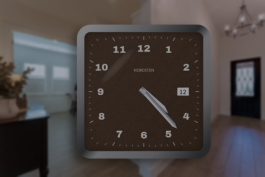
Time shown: 4:23
